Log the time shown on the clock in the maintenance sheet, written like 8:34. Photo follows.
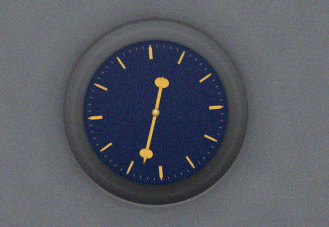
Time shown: 12:33
